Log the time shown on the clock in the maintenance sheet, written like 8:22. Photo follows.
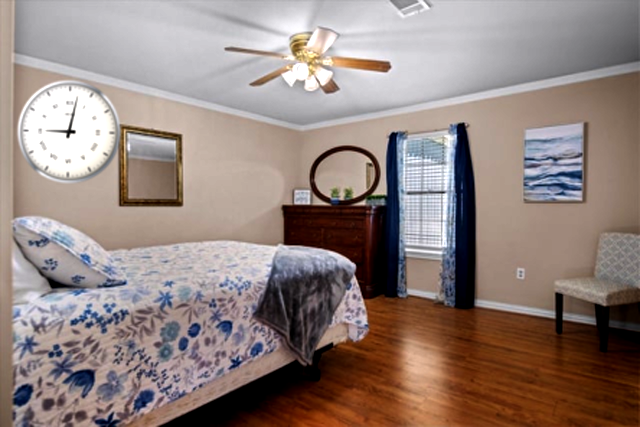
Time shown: 9:02
